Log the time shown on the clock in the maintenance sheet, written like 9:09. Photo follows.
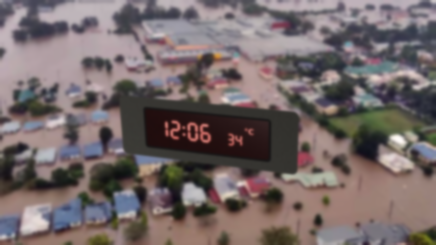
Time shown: 12:06
